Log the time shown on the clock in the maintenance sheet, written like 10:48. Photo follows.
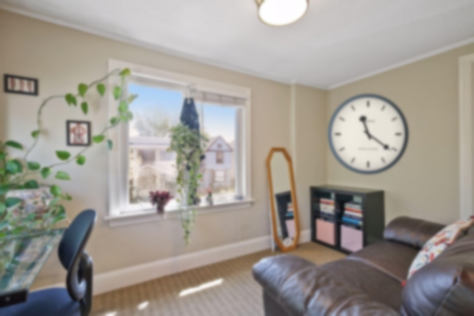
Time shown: 11:21
